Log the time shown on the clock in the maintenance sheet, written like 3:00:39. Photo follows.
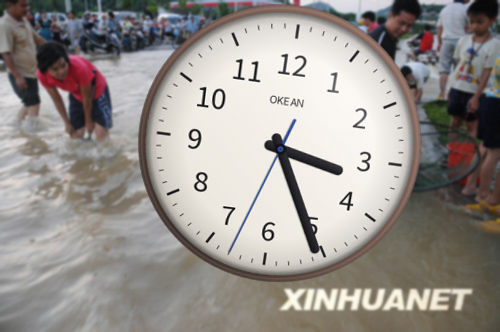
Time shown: 3:25:33
